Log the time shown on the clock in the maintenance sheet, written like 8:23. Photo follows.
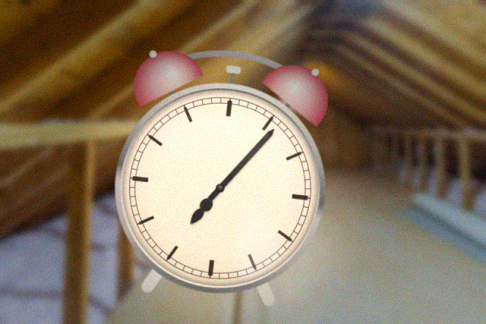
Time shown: 7:06
